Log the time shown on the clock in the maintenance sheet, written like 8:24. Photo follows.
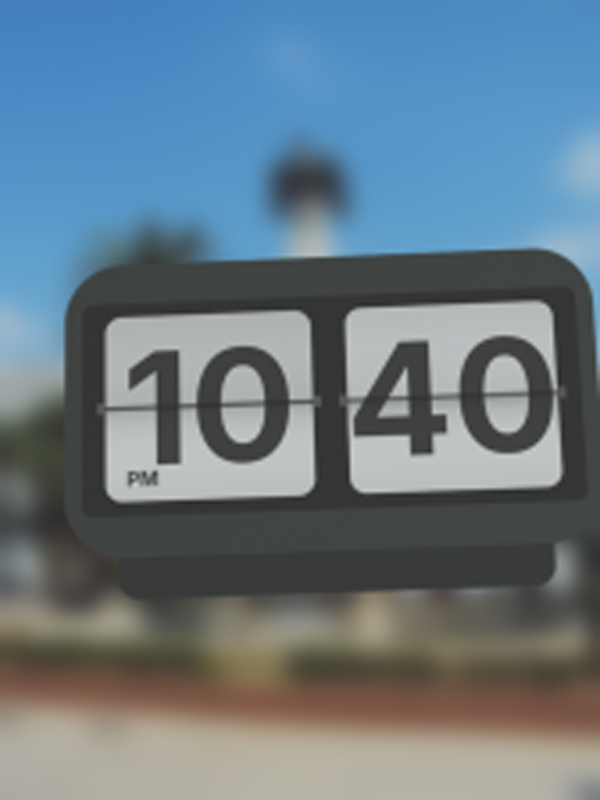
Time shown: 10:40
